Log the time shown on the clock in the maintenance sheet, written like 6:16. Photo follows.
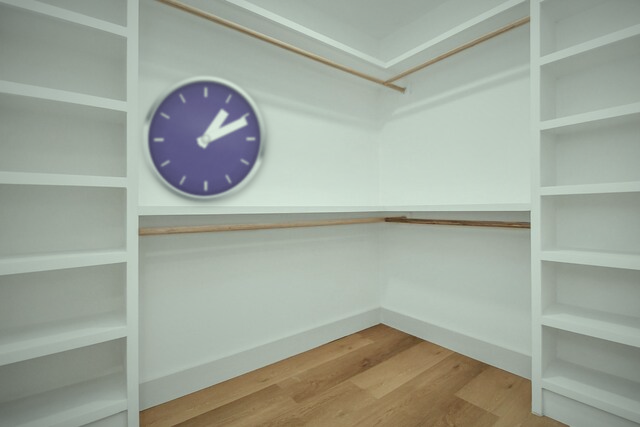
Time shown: 1:11
